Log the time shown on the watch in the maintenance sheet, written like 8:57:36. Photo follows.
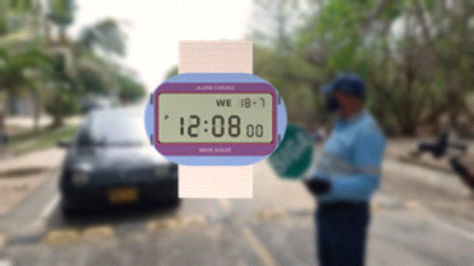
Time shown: 12:08:00
